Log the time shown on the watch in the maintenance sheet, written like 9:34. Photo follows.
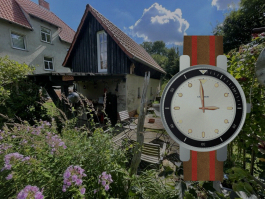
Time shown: 2:59
